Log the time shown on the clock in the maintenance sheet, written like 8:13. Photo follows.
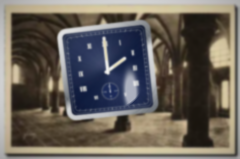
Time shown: 2:00
